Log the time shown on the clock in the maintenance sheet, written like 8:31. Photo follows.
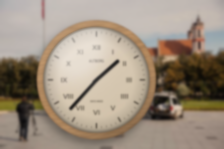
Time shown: 1:37
